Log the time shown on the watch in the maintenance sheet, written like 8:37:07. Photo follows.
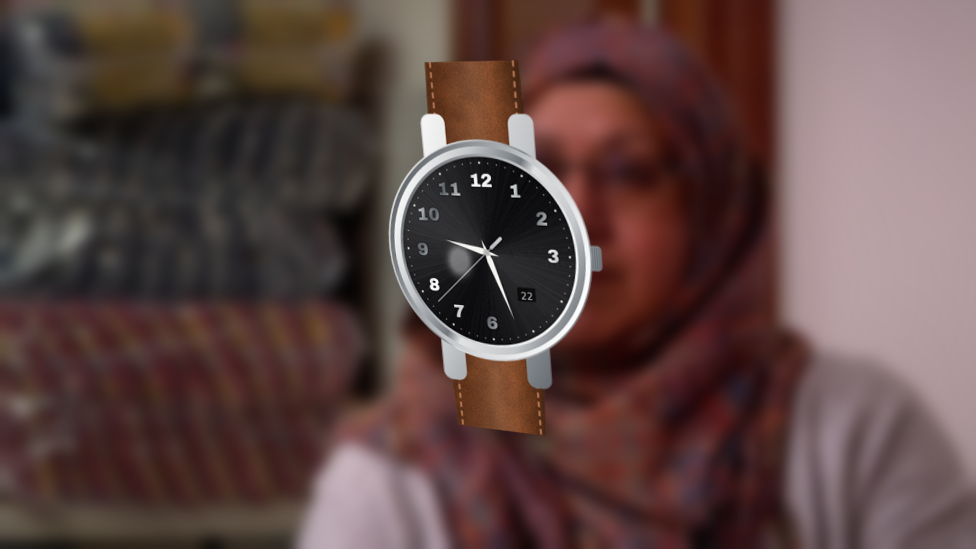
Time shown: 9:26:38
